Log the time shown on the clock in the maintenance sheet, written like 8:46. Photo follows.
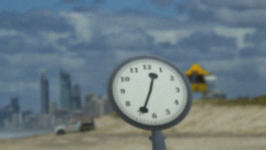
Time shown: 12:34
